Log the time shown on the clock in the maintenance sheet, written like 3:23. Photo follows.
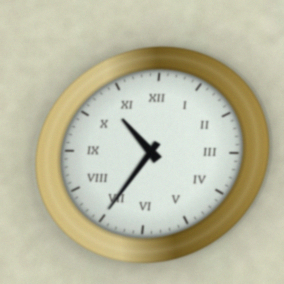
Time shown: 10:35
